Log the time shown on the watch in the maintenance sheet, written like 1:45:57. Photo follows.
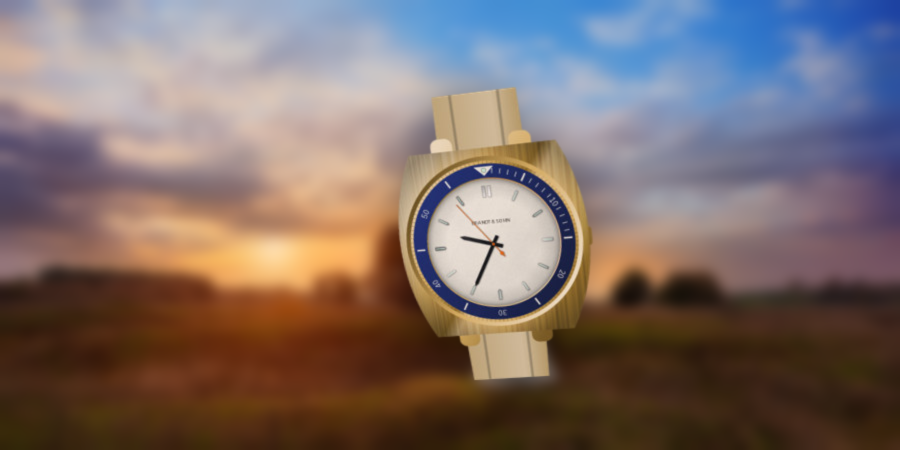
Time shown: 9:34:54
